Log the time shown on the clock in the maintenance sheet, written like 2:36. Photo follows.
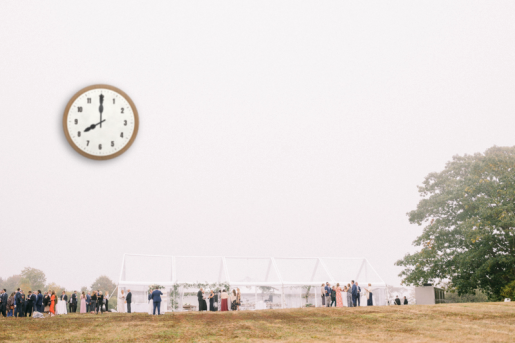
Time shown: 8:00
